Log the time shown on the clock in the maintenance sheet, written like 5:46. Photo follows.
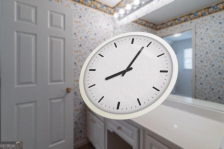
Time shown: 8:04
